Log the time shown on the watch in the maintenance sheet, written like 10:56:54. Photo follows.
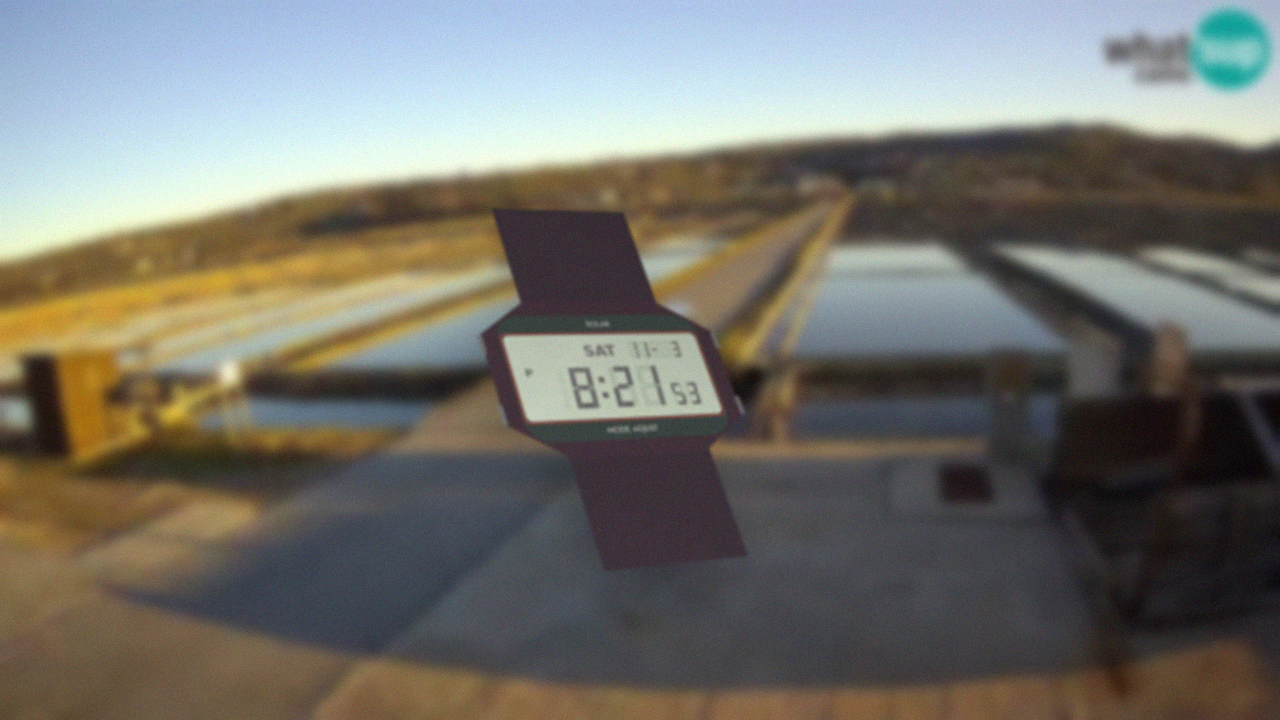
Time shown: 8:21:53
